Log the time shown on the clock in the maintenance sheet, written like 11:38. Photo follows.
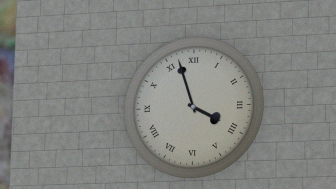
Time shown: 3:57
